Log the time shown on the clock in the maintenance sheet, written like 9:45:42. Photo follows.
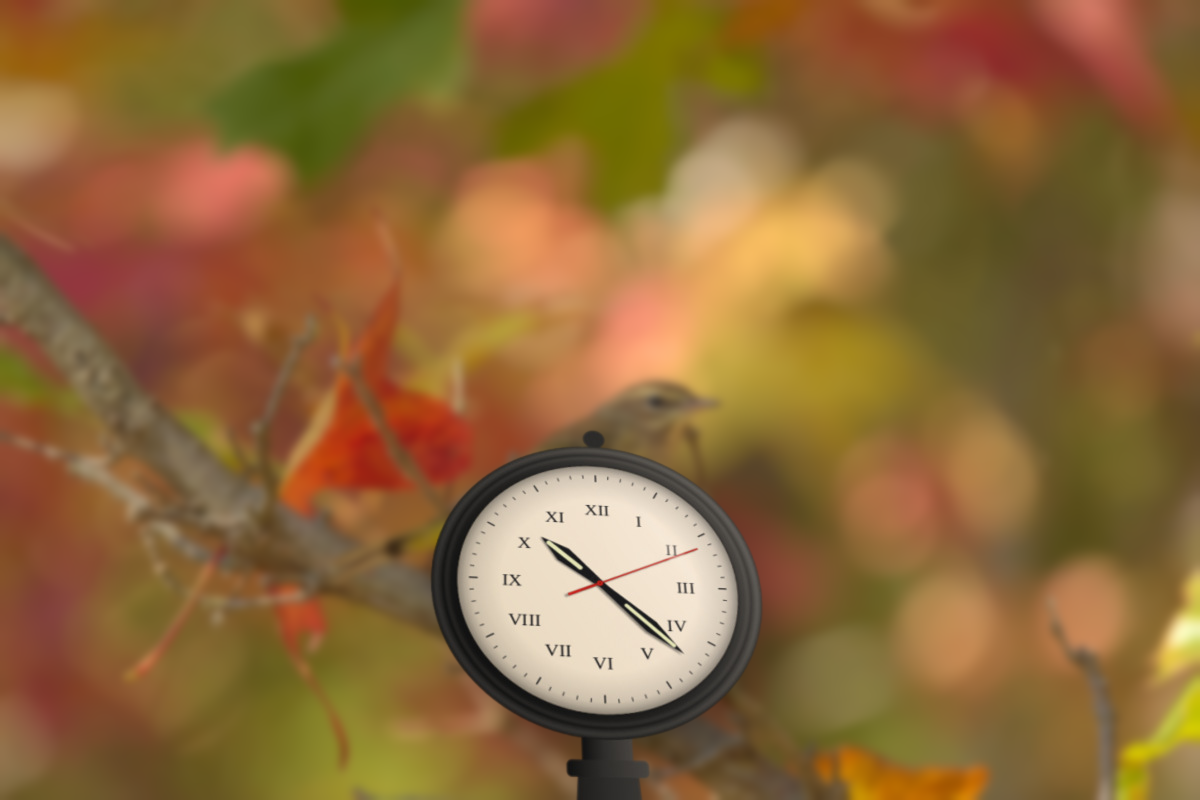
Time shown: 10:22:11
